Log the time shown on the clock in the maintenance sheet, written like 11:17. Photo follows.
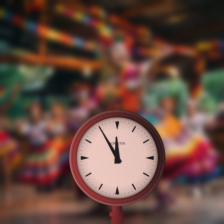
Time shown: 11:55
